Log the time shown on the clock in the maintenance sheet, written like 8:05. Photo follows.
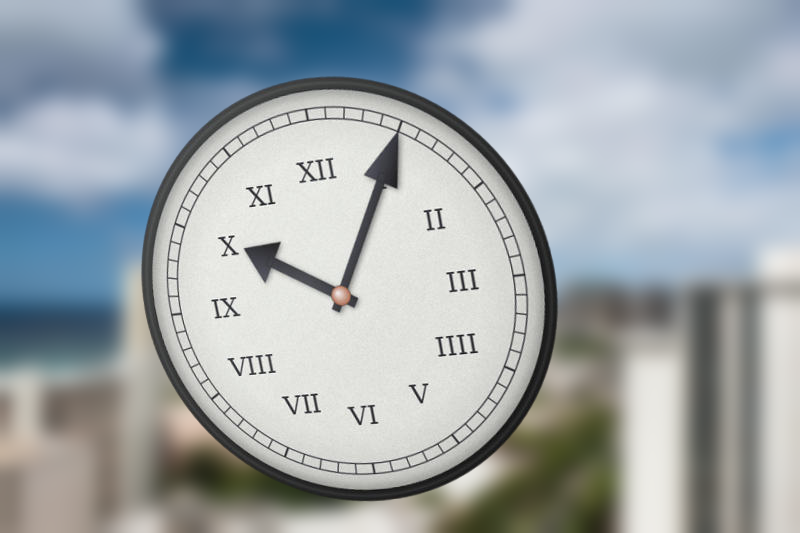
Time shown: 10:05
